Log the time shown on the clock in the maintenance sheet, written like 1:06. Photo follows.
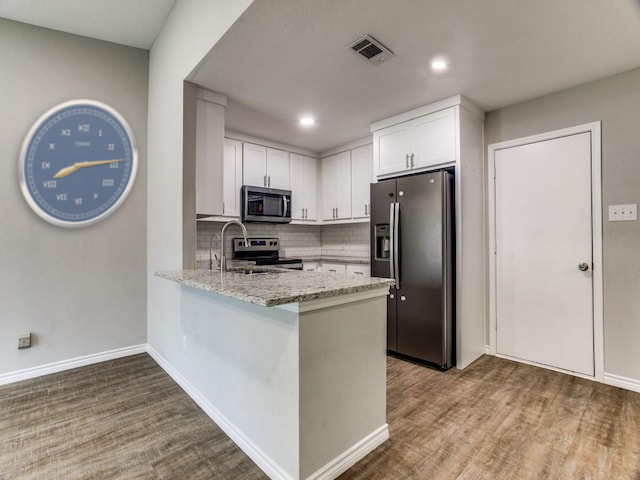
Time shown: 8:14
